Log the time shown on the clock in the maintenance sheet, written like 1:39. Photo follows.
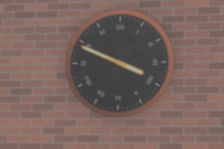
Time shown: 3:49
